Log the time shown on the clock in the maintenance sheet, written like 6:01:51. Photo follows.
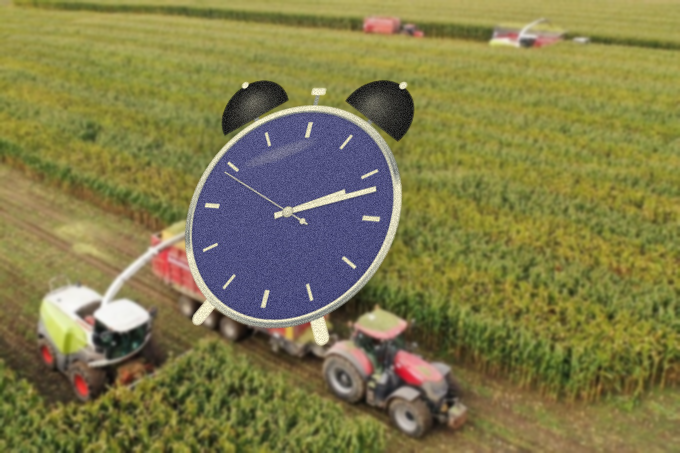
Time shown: 2:11:49
